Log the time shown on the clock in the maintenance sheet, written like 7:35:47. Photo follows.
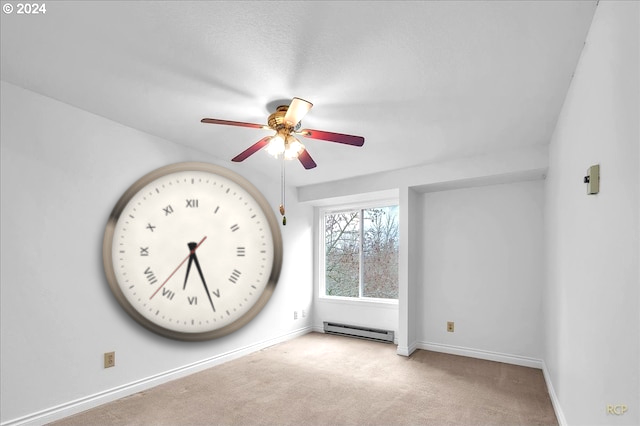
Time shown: 6:26:37
